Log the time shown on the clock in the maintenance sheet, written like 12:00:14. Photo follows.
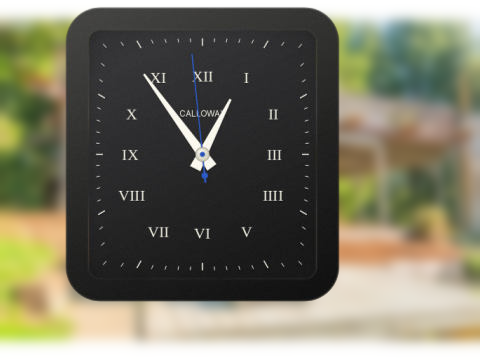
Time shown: 12:53:59
